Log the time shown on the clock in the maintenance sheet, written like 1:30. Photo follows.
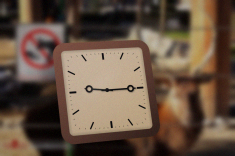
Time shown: 9:15
